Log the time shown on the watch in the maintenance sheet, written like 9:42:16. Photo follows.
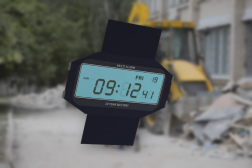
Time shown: 9:12:41
